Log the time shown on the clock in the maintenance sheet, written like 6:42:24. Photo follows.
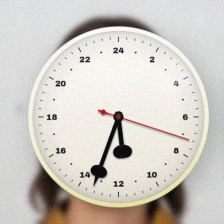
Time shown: 11:33:18
